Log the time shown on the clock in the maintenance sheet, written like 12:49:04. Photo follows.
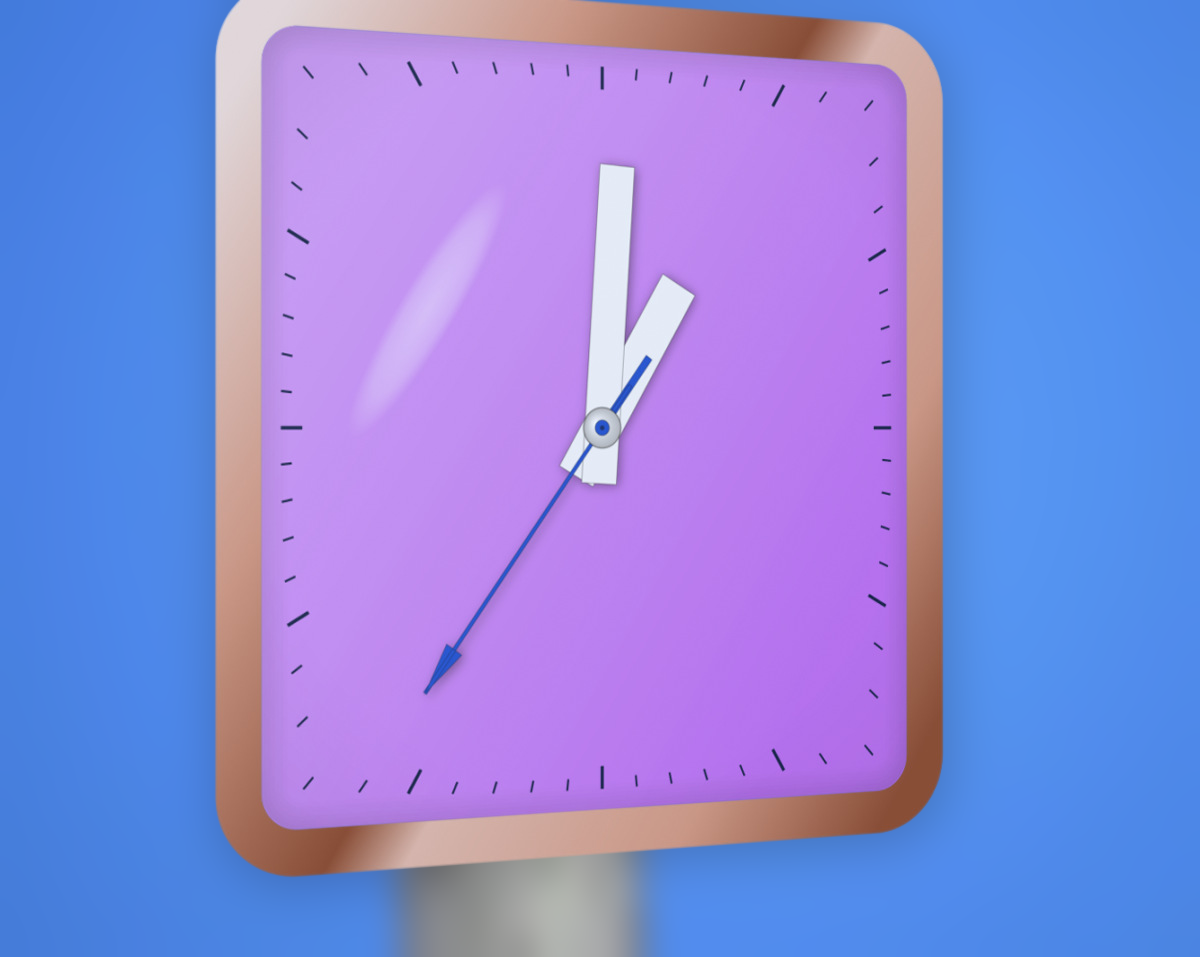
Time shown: 1:00:36
